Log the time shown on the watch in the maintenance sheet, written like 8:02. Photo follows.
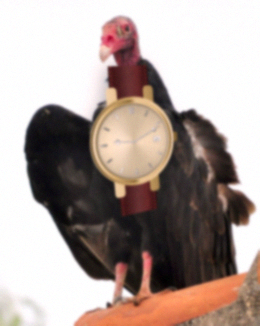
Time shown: 9:11
